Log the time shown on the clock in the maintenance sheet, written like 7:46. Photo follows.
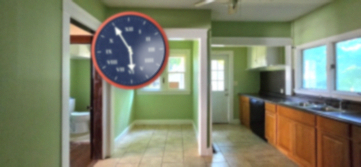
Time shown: 5:55
